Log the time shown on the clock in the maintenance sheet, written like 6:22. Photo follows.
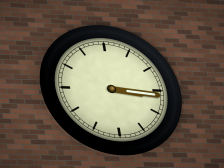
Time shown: 3:16
